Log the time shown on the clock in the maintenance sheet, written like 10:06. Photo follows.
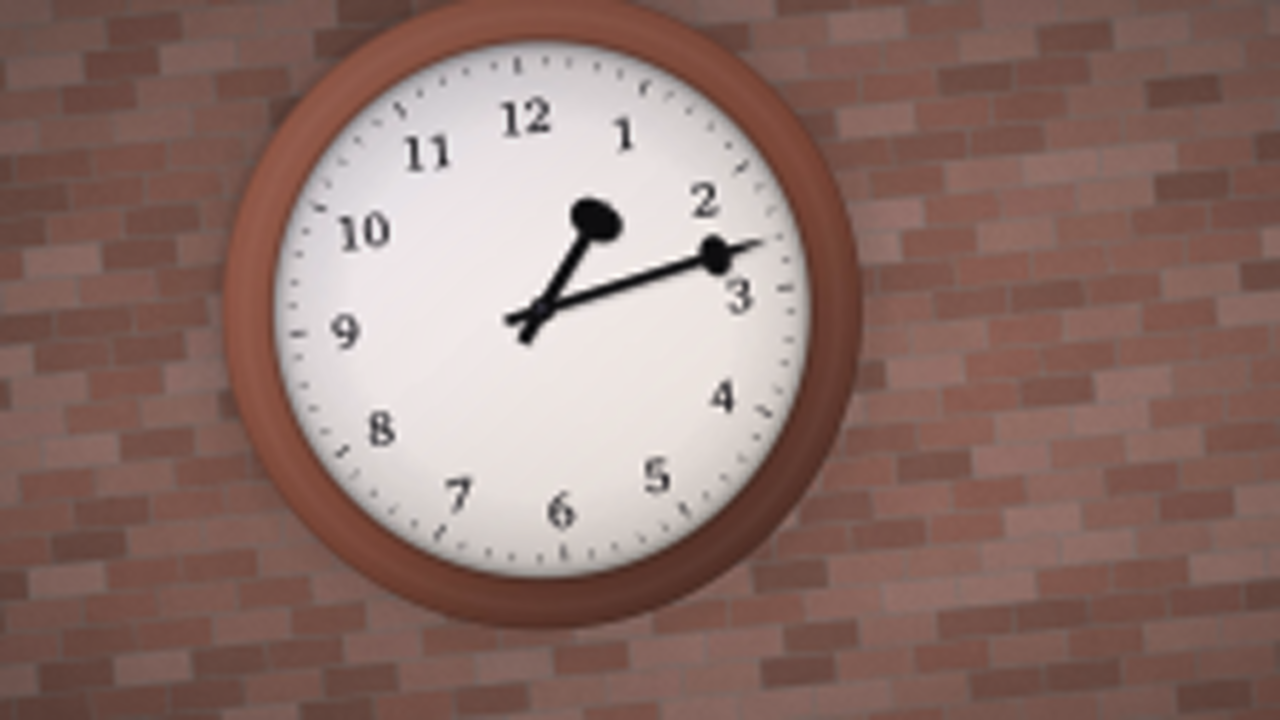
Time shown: 1:13
